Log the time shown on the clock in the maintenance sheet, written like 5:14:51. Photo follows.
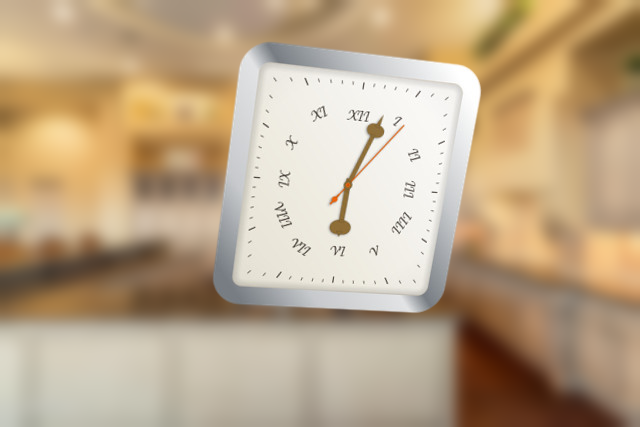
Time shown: 6:03:06
